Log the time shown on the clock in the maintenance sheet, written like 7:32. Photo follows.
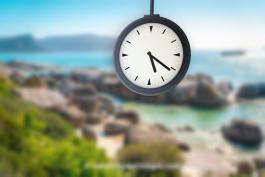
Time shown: 5:21
